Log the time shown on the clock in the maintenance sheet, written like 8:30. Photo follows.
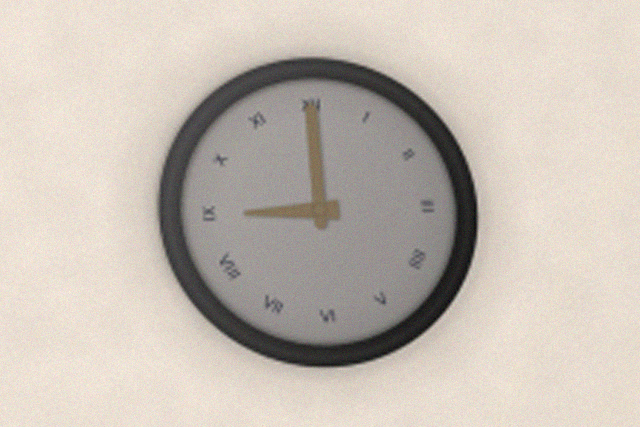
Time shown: 9:00
